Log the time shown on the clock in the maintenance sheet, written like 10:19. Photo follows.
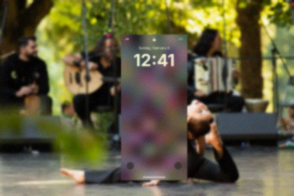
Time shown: 12:41
